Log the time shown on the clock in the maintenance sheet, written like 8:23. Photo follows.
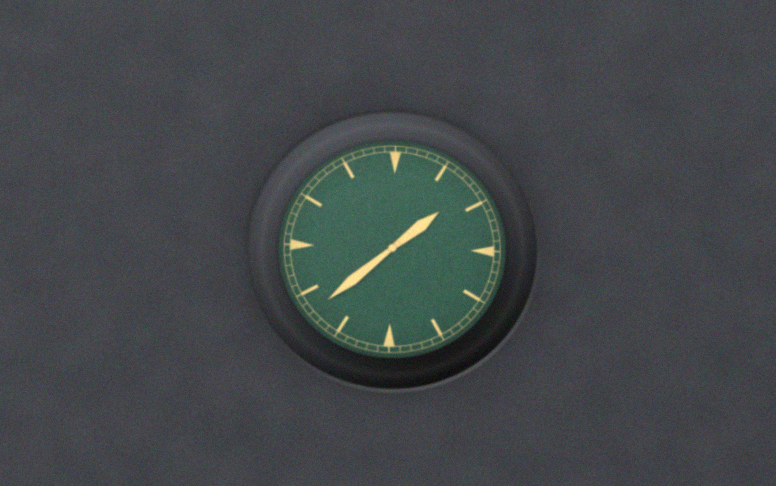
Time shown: 1:38
